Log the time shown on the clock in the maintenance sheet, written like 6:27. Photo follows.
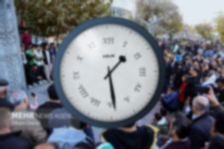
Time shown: 1:29
